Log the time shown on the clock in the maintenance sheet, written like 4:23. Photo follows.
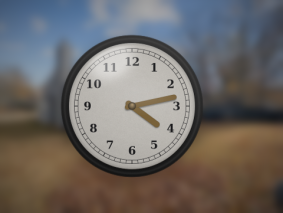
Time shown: 4:13
